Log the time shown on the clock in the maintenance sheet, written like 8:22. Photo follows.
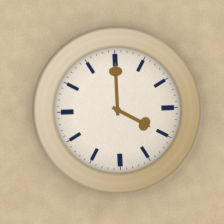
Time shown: 4:00
